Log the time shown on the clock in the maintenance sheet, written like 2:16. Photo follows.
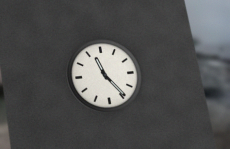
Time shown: 11:24
